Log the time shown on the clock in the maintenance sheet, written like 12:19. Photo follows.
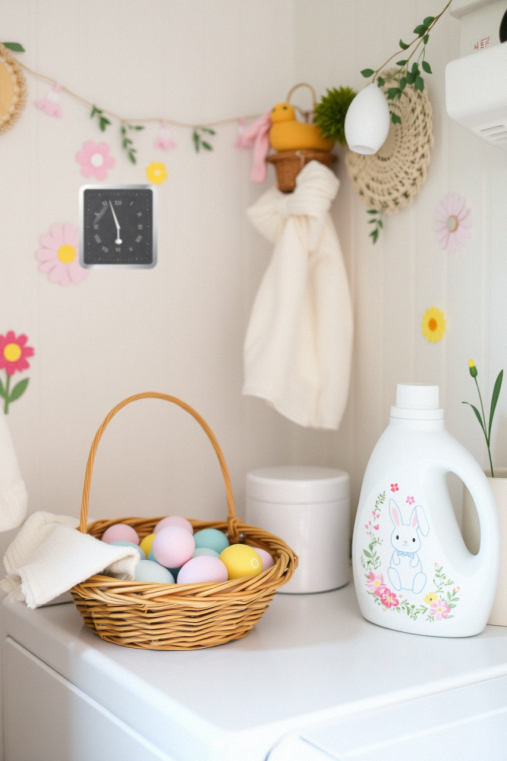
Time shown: 5:57
